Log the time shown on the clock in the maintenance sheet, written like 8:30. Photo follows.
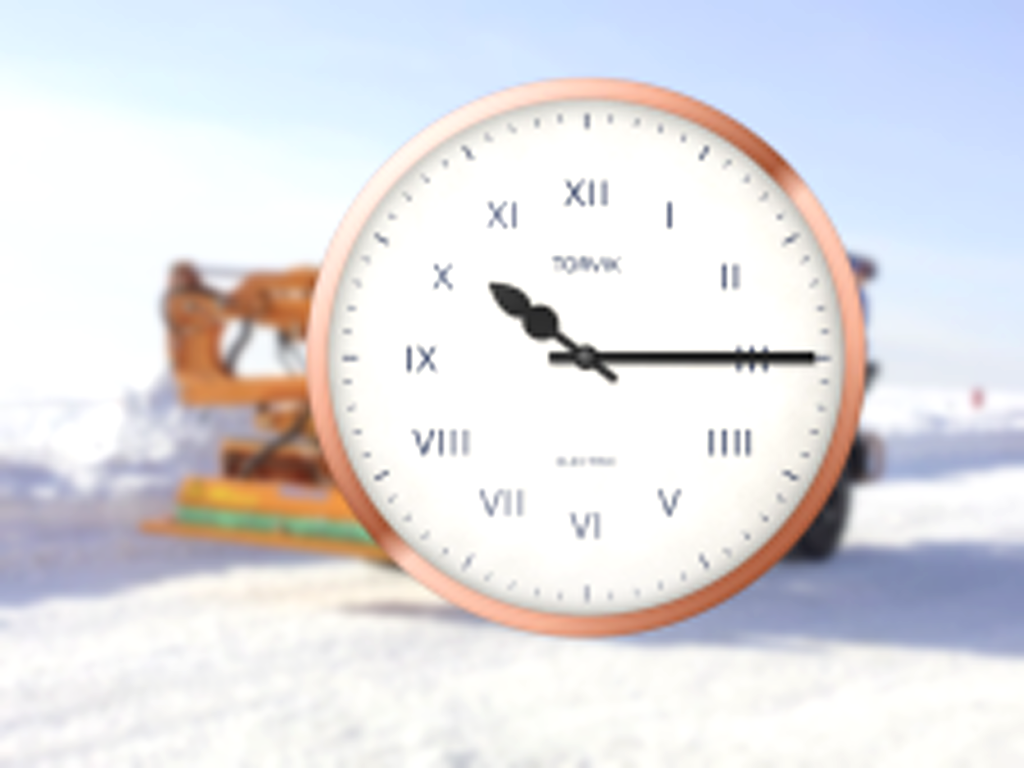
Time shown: 10:15
